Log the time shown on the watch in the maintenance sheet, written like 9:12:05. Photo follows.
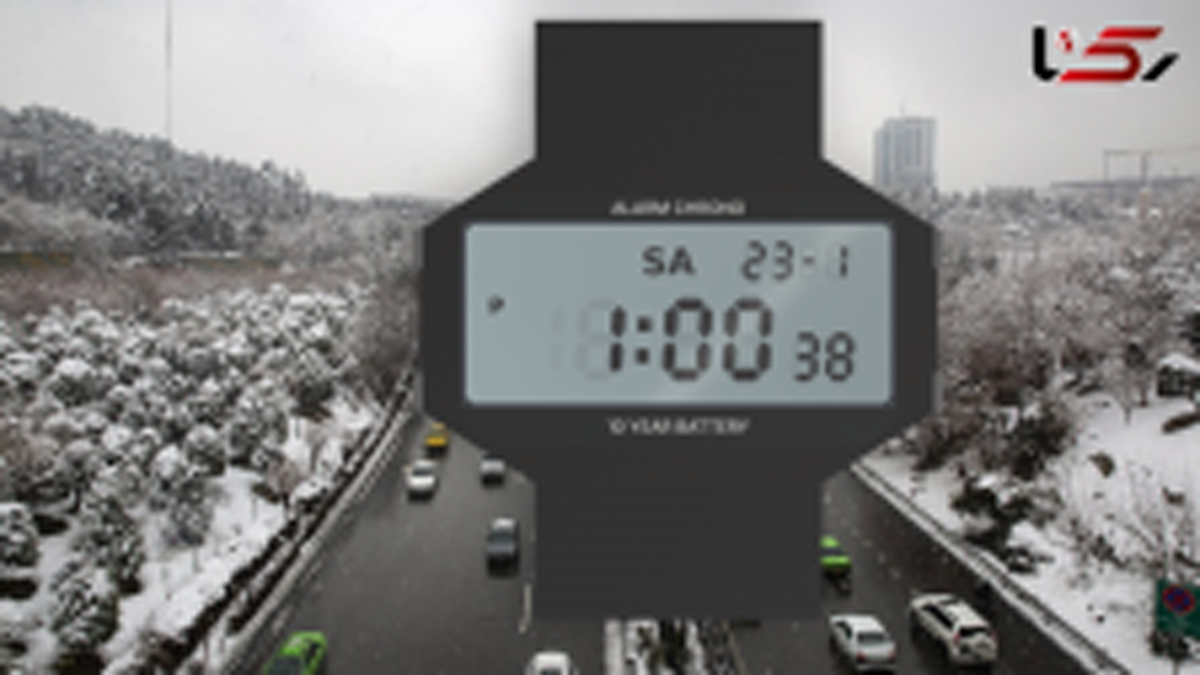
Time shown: 1:00:38
